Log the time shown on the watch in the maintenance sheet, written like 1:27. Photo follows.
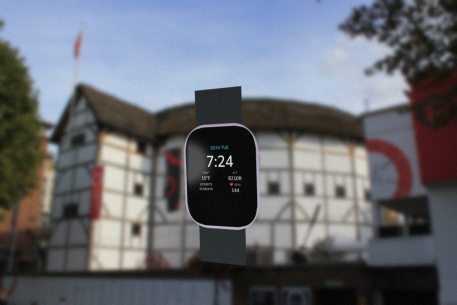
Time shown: 7:24
